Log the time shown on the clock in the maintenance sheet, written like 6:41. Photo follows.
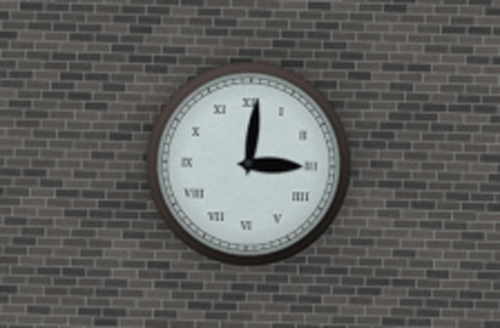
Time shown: 3:01
